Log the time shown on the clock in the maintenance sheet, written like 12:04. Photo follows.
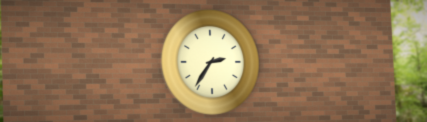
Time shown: 2:36
